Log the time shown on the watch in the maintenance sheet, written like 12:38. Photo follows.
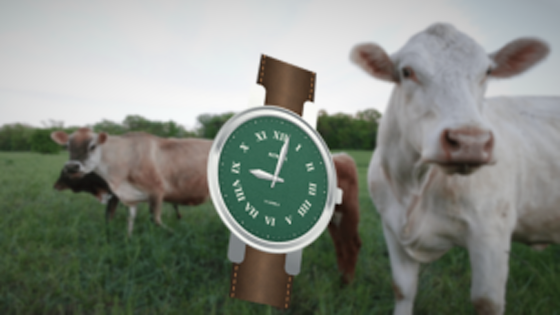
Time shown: 9:02
